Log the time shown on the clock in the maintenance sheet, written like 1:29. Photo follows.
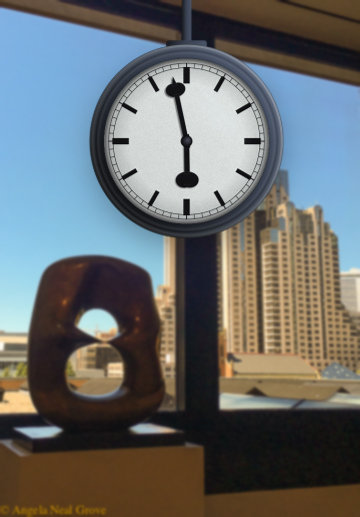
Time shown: 5:58
